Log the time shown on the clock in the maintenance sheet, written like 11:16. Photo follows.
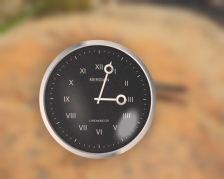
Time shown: 3:03
